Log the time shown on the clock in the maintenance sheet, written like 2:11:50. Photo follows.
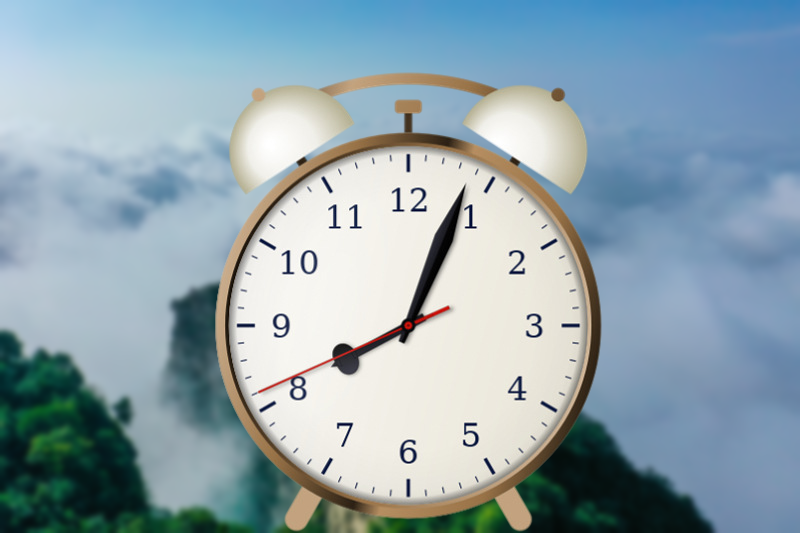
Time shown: 8:03:41
